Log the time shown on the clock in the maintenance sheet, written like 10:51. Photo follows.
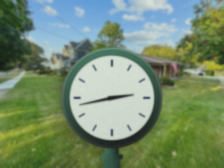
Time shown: 2:43
